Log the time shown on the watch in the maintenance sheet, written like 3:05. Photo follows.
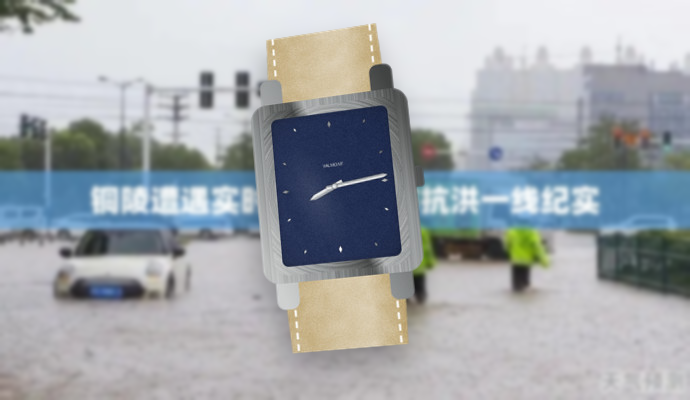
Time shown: 8:14
